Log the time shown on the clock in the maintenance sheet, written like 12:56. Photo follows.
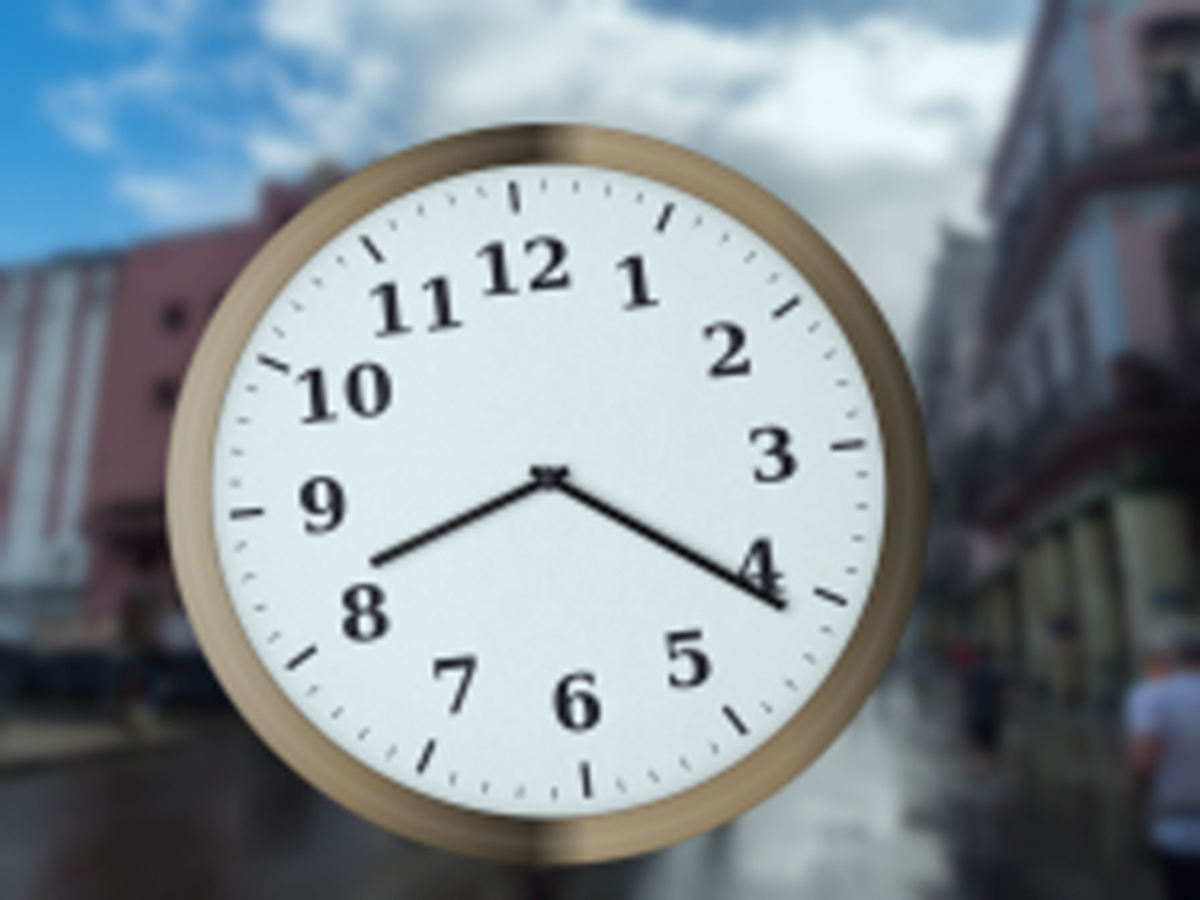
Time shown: 8:21
